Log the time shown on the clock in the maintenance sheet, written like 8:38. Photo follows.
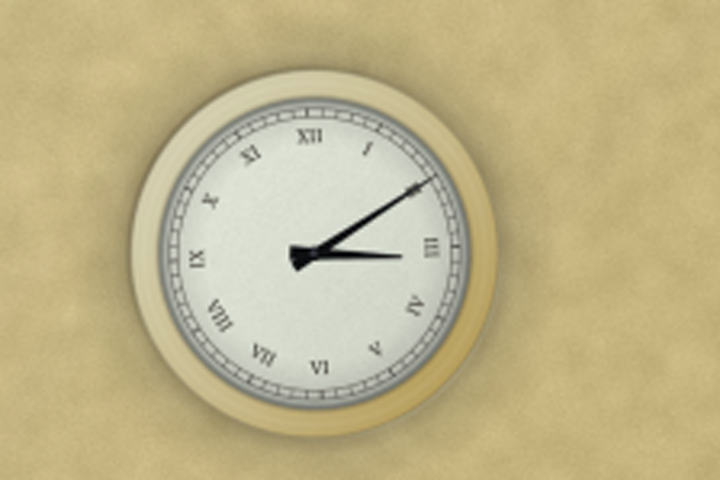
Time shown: 3:10
